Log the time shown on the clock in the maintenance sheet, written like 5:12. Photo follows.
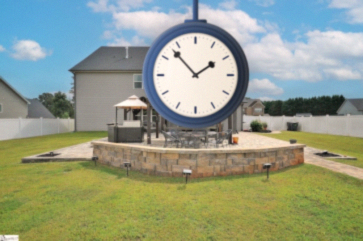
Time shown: 1:53
